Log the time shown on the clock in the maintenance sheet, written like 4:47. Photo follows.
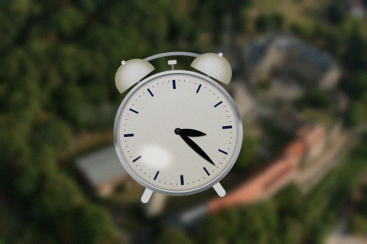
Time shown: 3:23
